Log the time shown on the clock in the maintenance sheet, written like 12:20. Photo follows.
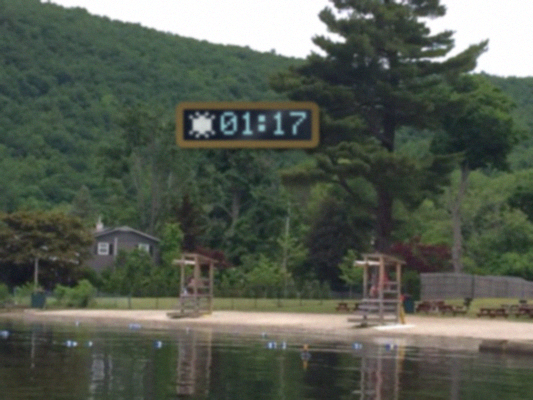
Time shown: 1:17
